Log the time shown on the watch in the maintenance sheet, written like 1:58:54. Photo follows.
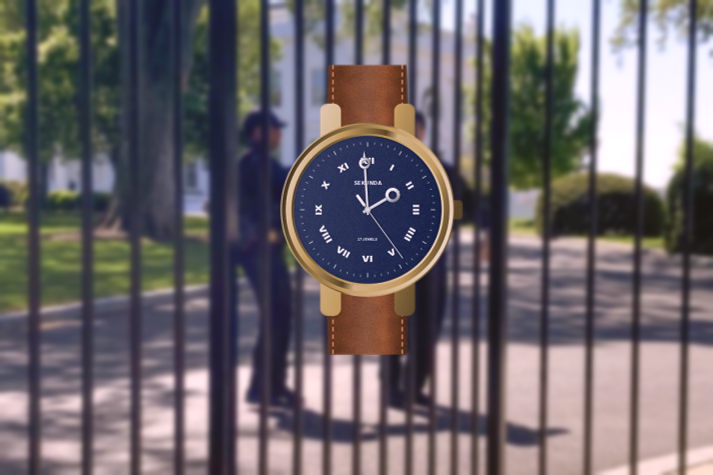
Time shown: 1:59:24
